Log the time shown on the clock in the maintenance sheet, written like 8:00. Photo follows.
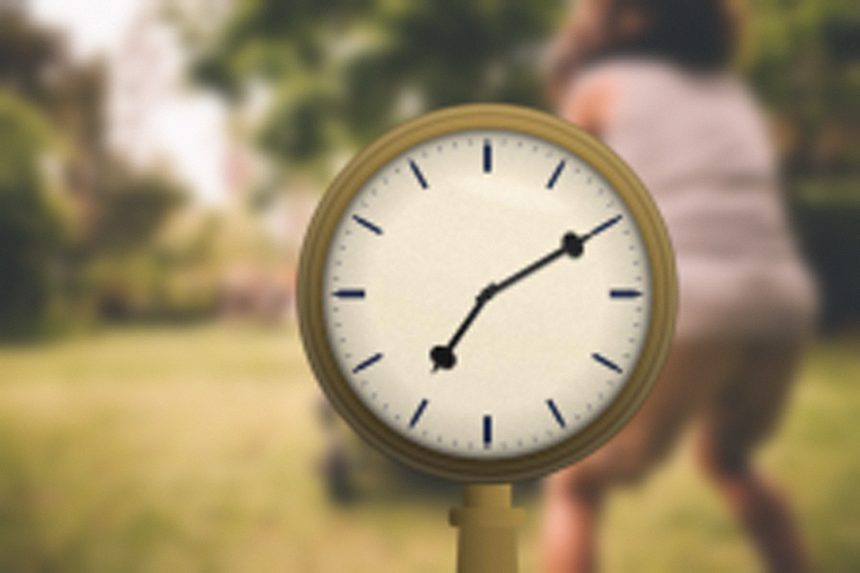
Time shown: 7:10
